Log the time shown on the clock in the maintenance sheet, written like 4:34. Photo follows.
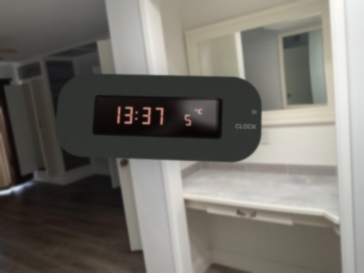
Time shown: 13:37
